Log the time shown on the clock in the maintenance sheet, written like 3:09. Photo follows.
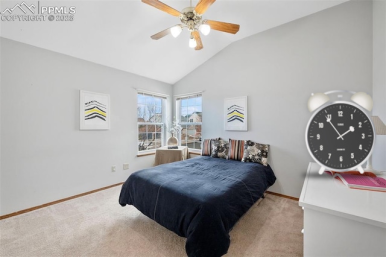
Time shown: 1:54
